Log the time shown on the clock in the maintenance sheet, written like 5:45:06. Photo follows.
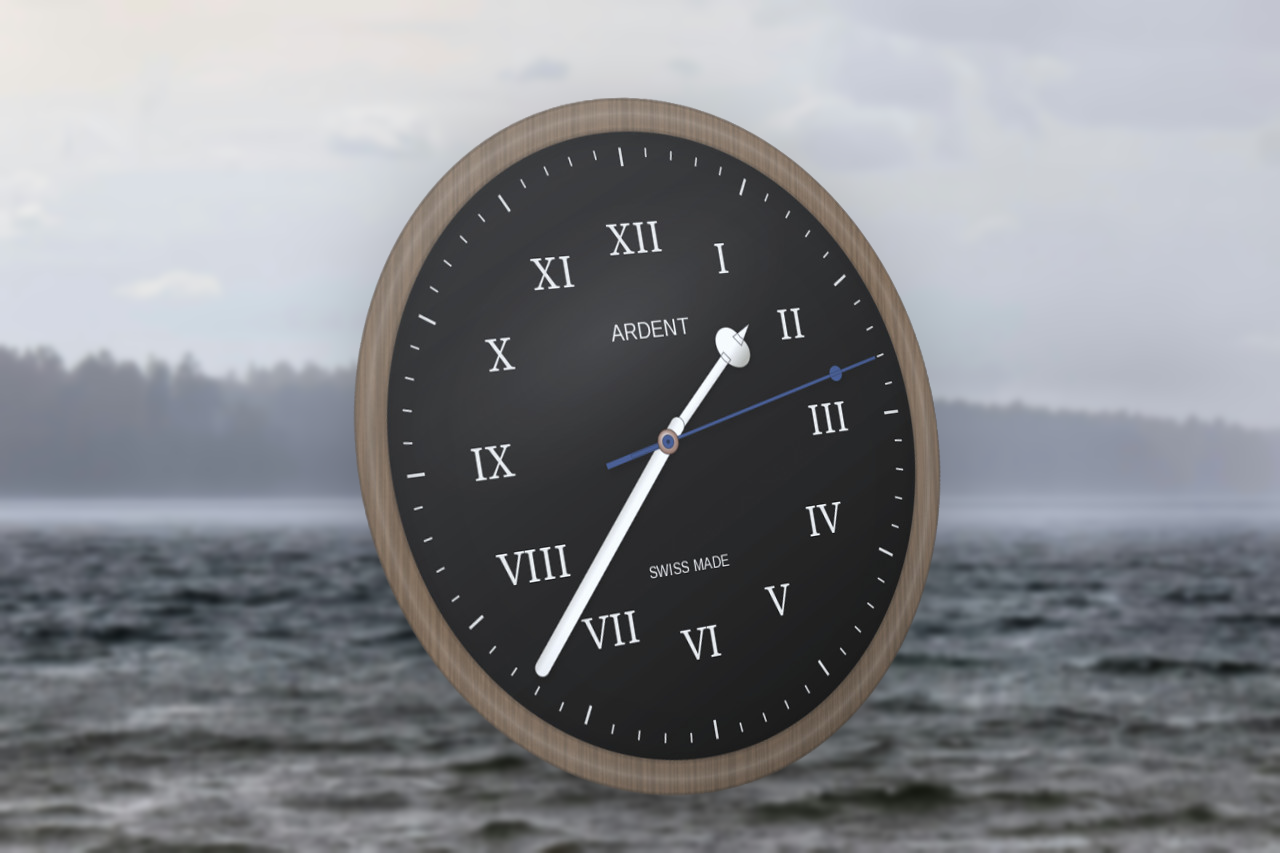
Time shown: 1:37:13
